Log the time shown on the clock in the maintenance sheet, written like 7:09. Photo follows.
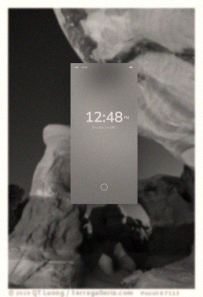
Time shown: 12:48
